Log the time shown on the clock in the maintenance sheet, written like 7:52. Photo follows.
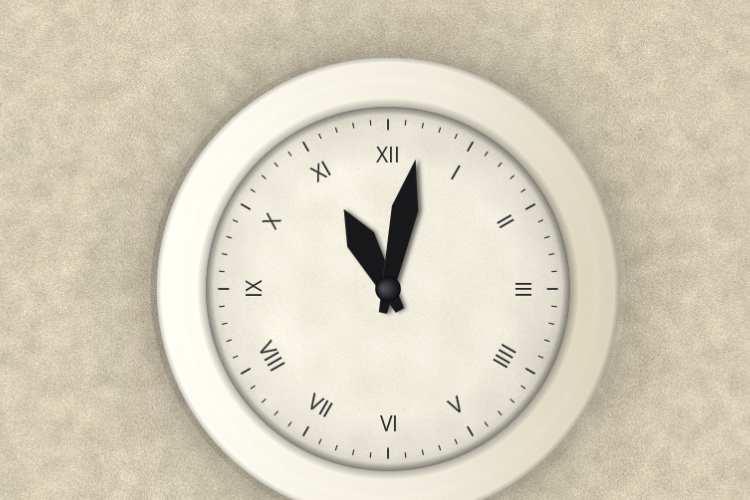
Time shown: 11:02
